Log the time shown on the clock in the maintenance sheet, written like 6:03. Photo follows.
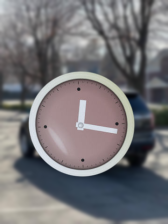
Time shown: 12:17
